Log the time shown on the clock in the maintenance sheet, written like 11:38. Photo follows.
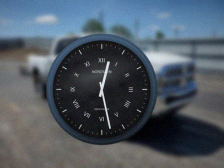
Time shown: 12:28
